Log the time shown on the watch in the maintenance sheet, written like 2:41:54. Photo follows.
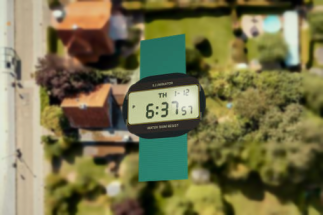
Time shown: 6:37:57
